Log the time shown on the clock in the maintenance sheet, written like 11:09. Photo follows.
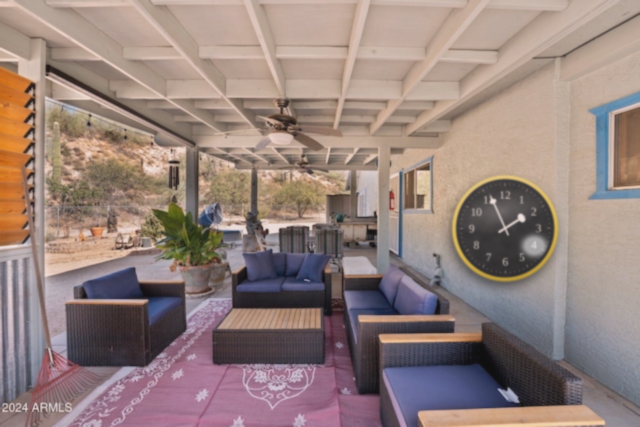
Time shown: 1:56
